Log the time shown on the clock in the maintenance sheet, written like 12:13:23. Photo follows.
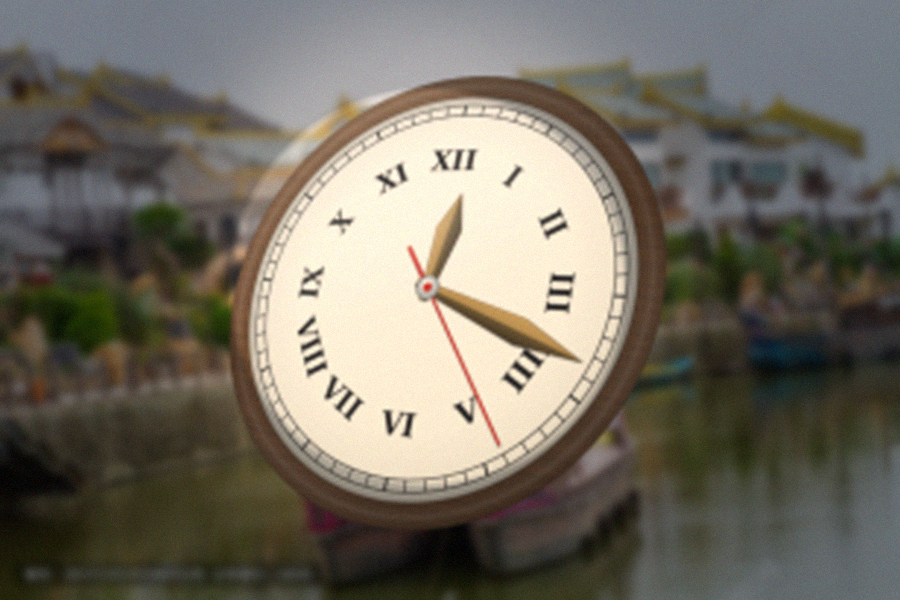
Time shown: 12:18:24
